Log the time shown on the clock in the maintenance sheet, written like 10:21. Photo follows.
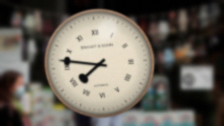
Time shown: 7:47
